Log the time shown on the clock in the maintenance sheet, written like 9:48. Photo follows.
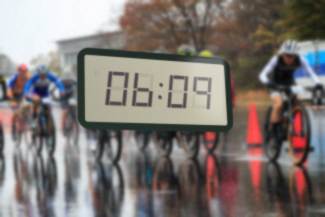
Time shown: 6:09
